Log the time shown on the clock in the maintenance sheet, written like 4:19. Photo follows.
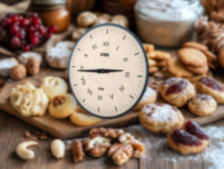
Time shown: 2:44
